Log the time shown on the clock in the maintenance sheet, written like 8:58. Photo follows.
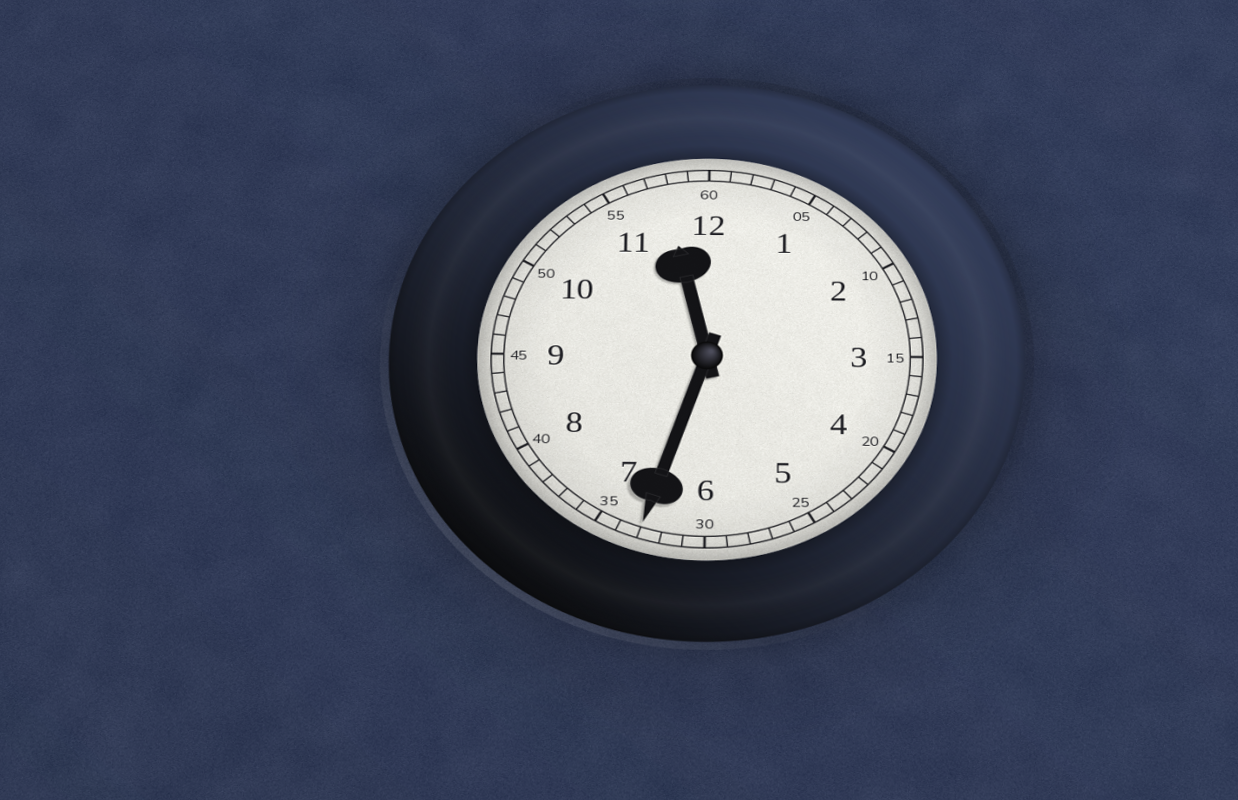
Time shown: 11:33
